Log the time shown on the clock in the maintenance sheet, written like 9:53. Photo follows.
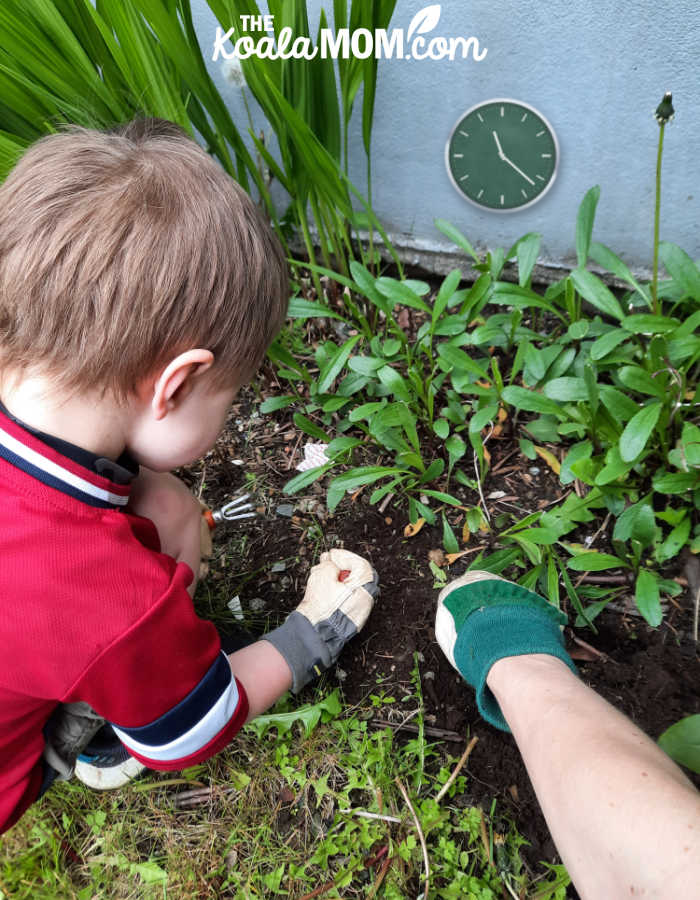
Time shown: 11:22
